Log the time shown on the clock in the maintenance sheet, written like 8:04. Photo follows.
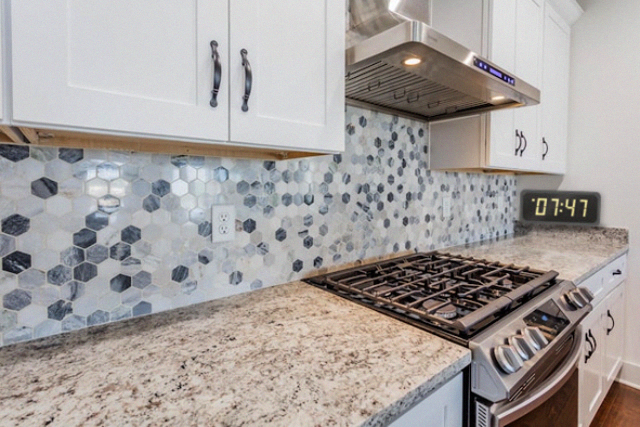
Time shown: 7:47
